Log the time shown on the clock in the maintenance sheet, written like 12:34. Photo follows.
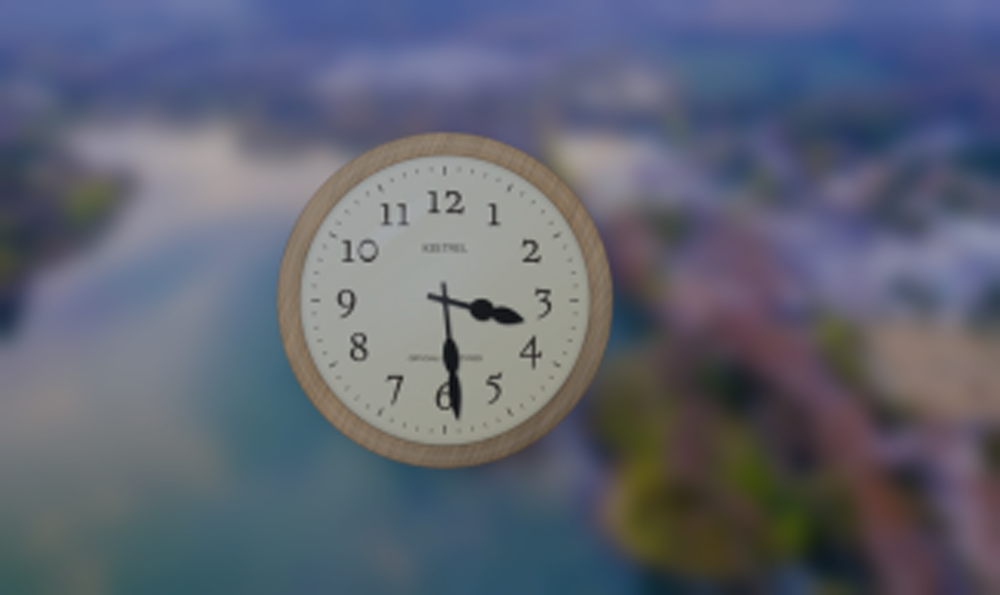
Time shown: 3:29
